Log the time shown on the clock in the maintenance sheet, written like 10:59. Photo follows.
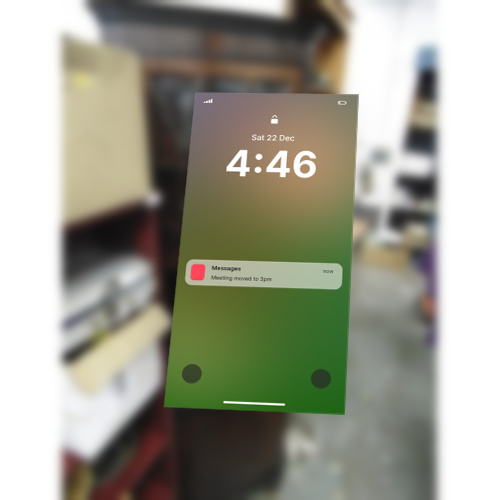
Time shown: 4:46
